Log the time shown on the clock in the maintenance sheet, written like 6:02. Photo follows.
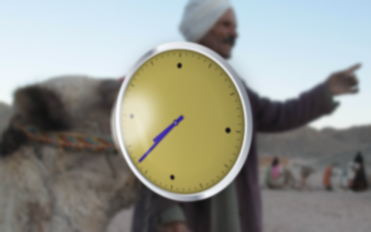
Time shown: 7:37
